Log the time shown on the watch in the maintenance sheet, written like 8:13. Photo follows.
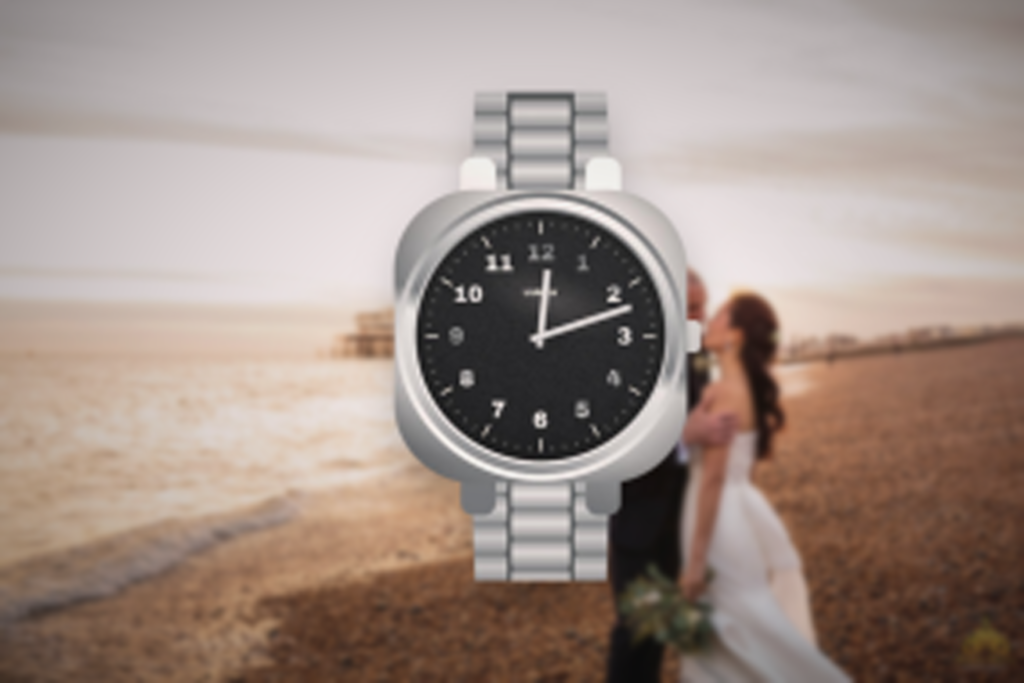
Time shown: 12:12
